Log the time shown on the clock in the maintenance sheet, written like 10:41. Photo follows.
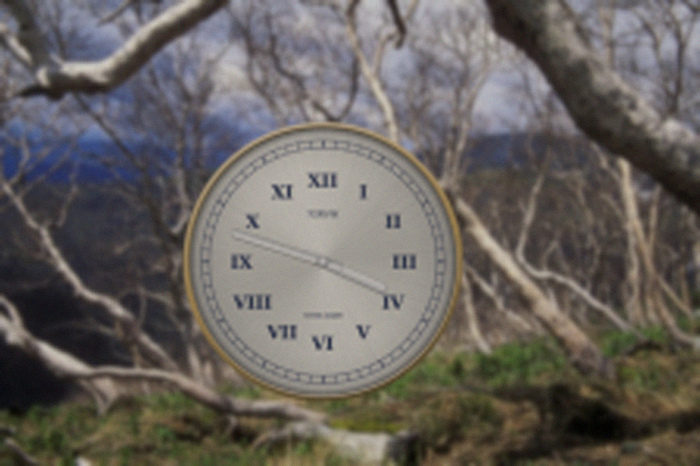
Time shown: 3:48
